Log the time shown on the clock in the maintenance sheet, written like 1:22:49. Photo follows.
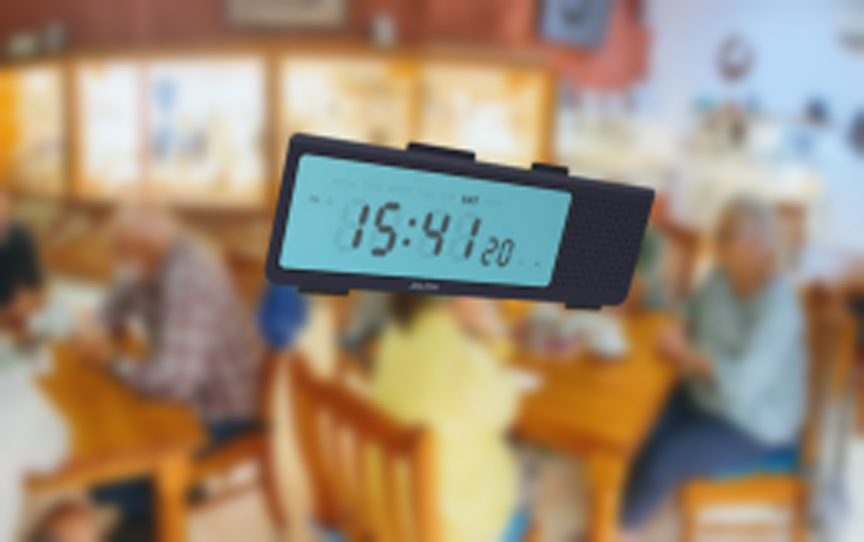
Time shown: 15:41:20
